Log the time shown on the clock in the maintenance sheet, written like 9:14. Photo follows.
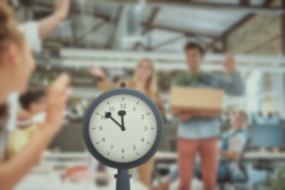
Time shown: 11:52
